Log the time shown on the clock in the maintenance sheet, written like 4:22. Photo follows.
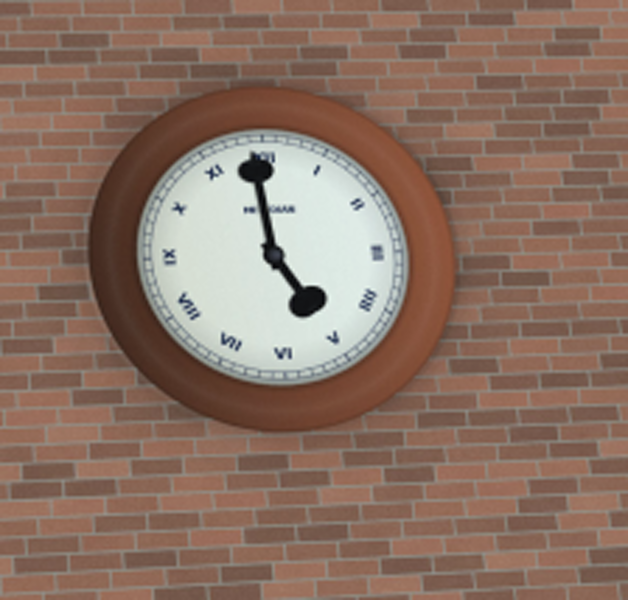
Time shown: 4:59
